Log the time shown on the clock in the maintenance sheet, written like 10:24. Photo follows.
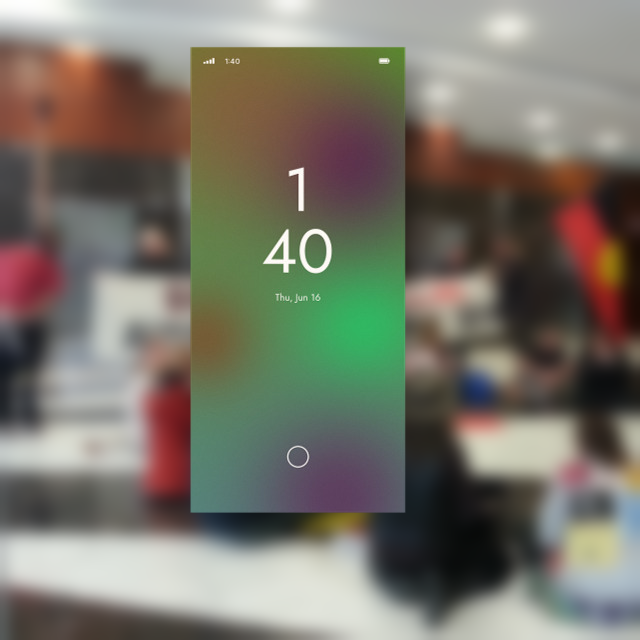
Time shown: 1:40
